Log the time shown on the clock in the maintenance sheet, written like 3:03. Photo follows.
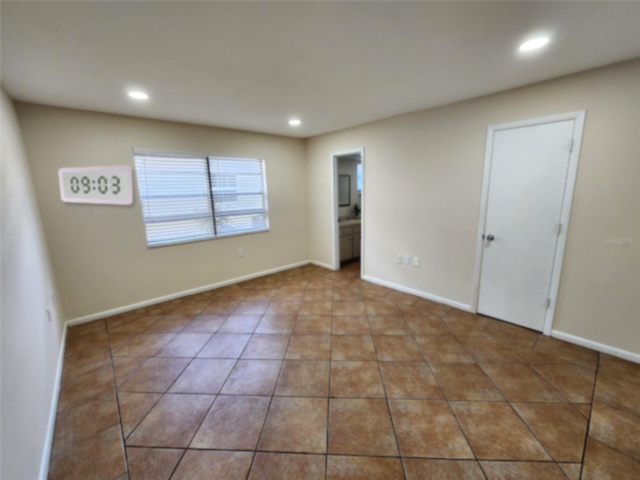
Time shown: 9:03
